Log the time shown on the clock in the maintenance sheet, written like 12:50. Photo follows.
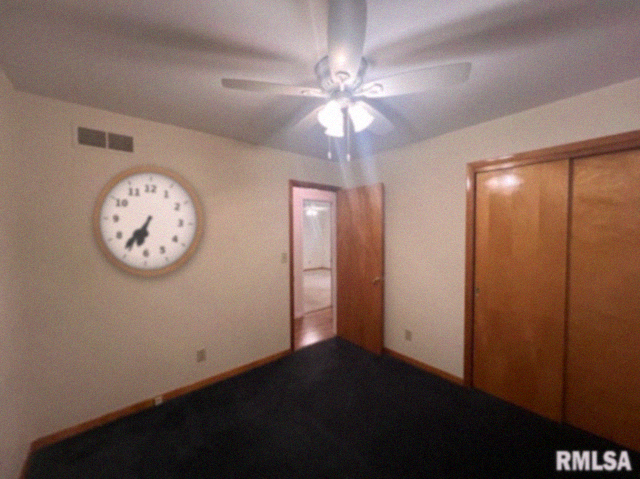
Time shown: 6:36
